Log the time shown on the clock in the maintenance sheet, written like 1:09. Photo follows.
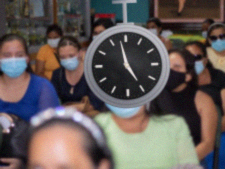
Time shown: 4:58
